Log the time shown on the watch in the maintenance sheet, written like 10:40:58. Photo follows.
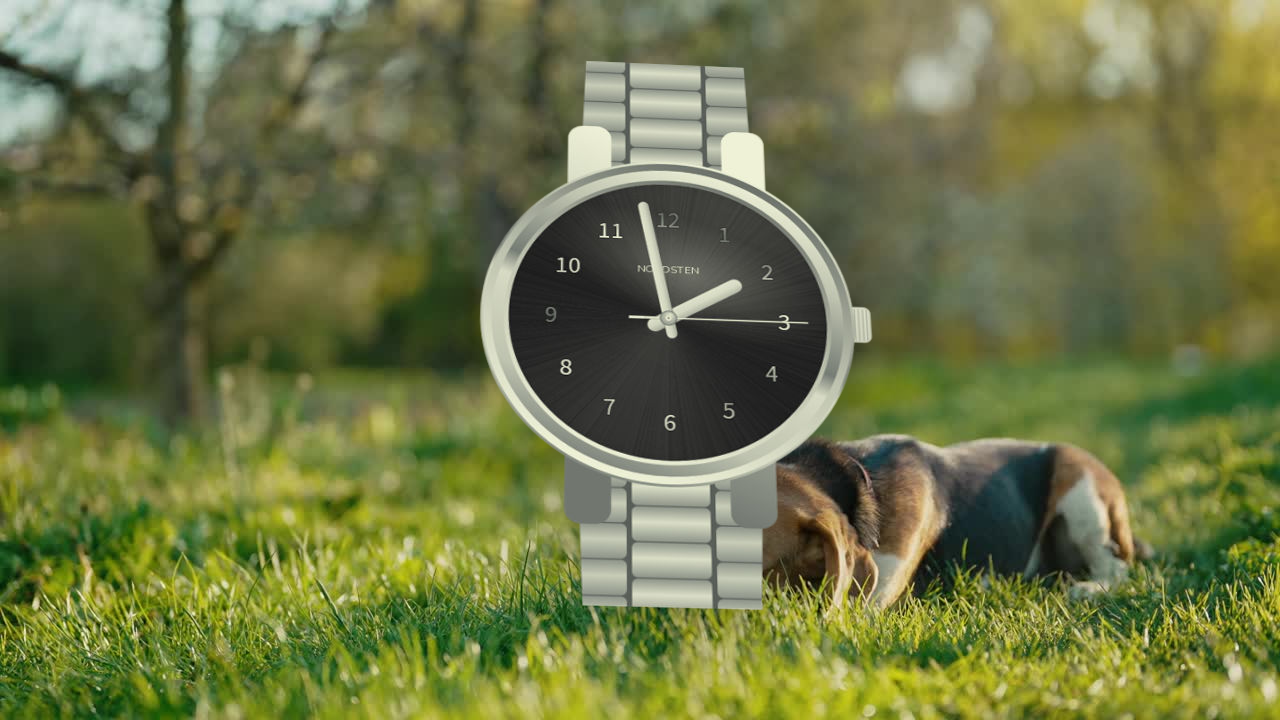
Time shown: 1:58:15
